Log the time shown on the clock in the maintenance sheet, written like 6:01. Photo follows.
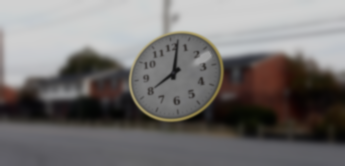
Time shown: 8:02
